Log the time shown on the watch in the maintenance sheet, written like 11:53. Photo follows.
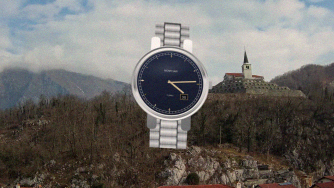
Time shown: 4:14
